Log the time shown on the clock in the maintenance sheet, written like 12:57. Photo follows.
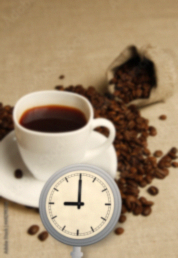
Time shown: 9:00
